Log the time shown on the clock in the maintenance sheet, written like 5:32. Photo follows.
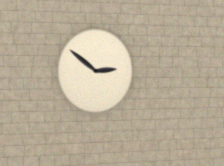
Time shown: 2:51
